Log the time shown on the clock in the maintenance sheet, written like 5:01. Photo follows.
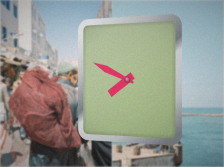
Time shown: 7:49
